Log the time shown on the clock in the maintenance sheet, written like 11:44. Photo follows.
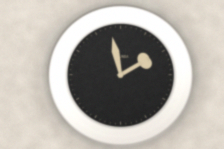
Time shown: 1:58
